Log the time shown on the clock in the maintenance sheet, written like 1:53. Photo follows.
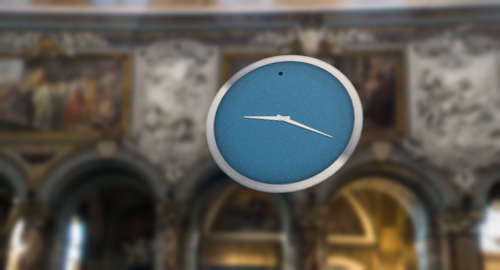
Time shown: 9:20
